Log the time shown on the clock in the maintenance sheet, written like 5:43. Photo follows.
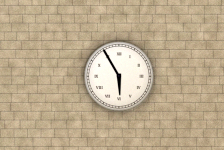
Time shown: 5:55
